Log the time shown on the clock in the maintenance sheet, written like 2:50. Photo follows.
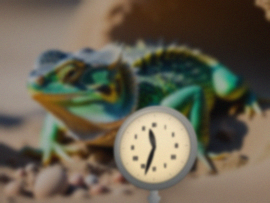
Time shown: 11:33
